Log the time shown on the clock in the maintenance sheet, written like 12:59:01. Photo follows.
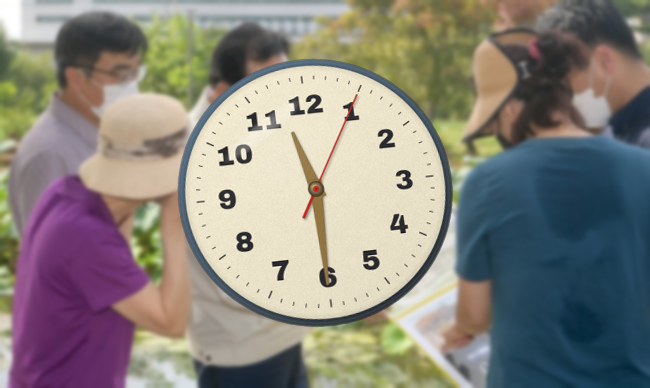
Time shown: 11:30:05
